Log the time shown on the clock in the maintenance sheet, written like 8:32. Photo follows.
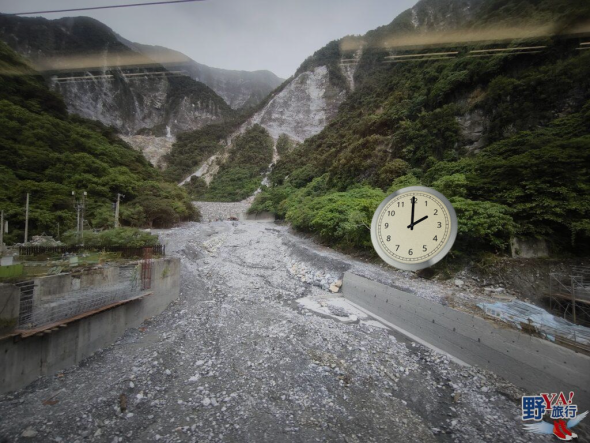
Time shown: 2:00
